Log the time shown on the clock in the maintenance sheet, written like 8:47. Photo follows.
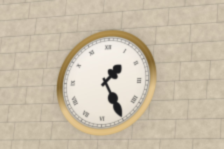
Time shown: 1:25
